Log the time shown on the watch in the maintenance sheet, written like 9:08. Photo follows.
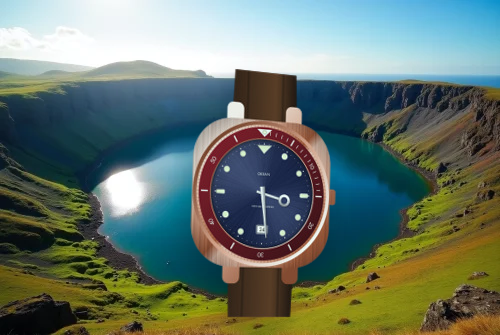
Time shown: 3:29
